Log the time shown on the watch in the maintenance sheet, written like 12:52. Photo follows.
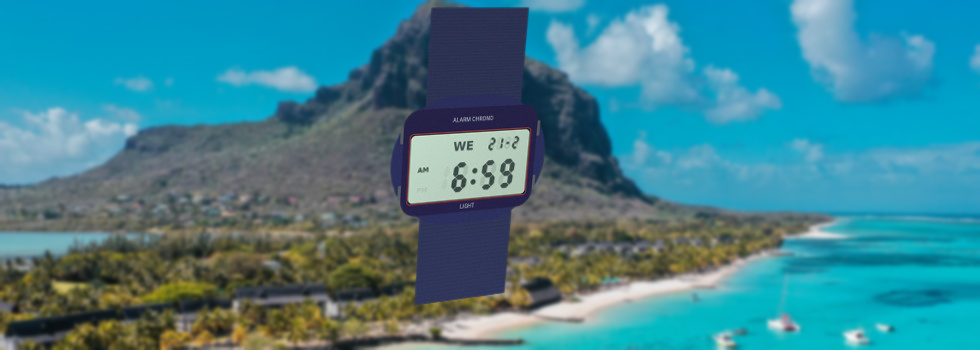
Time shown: 6:59
